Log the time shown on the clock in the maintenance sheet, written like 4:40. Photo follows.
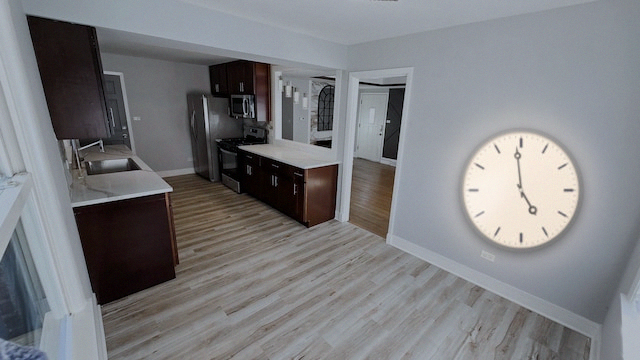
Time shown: 4:59
